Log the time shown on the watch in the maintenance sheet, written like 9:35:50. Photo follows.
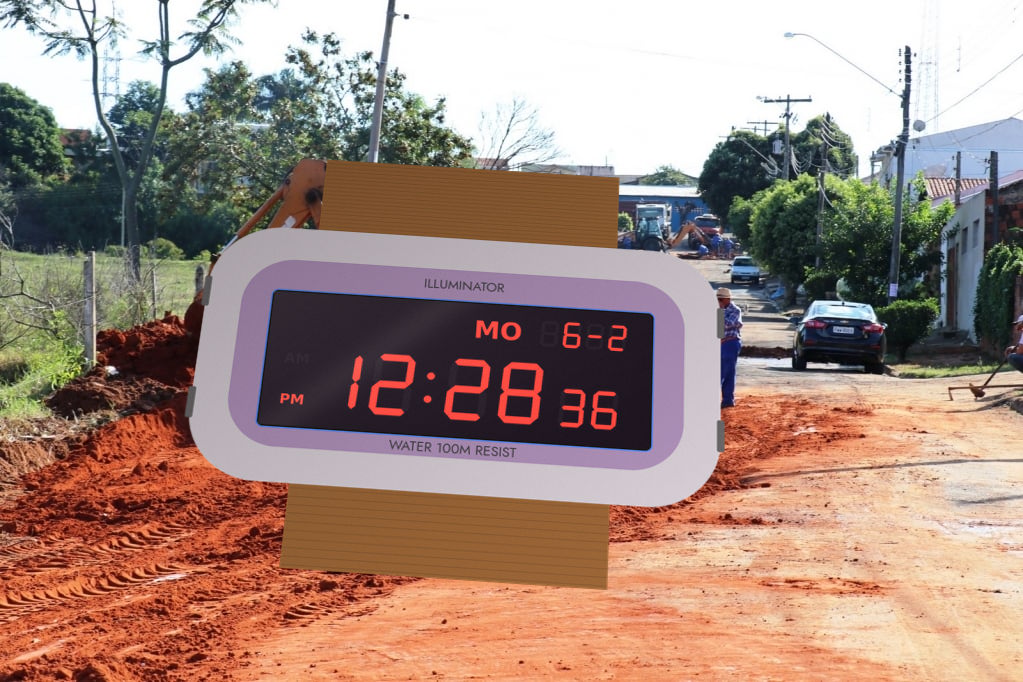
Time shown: 12:28:36
